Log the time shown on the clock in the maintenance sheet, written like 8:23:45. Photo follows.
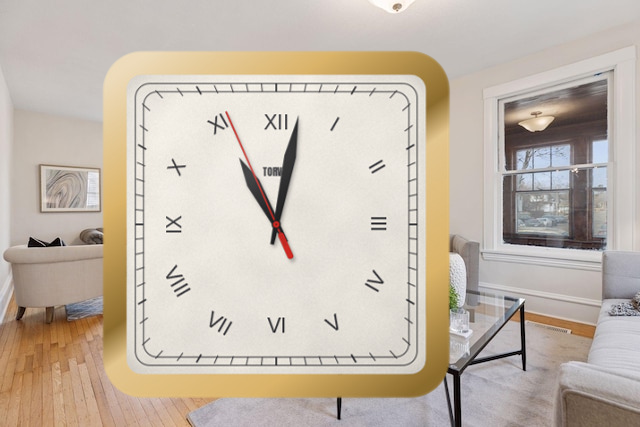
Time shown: 11:01:56
